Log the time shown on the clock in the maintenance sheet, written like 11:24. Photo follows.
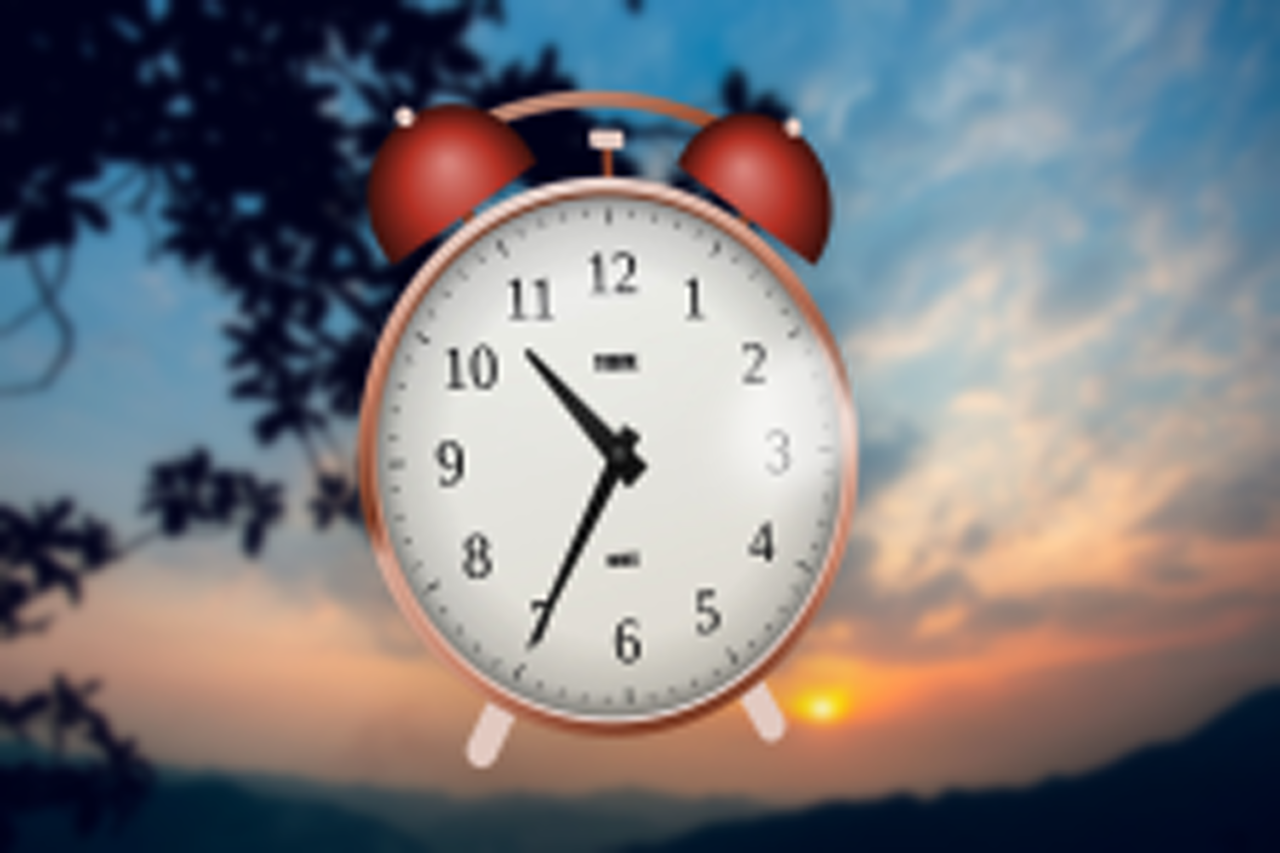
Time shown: 10:35
